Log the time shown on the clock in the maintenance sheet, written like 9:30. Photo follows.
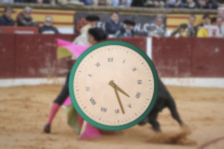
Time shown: 4:28
